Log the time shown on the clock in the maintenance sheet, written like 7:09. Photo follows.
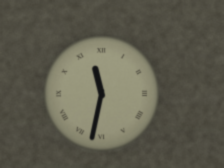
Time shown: 11:32
